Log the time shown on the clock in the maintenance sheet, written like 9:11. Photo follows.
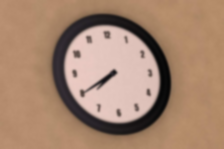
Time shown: 7:40
